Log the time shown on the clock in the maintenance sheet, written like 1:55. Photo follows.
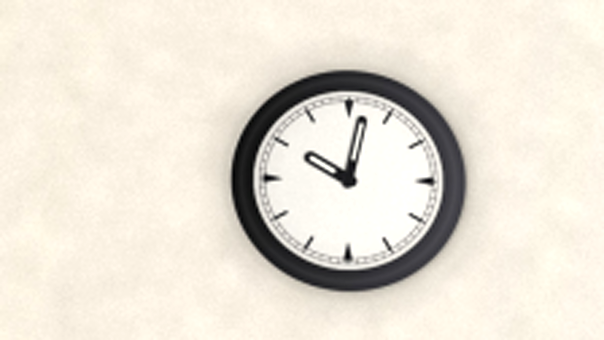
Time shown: 10:02
